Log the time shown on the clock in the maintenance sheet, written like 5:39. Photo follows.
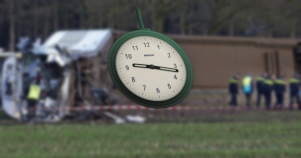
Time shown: 9:17
